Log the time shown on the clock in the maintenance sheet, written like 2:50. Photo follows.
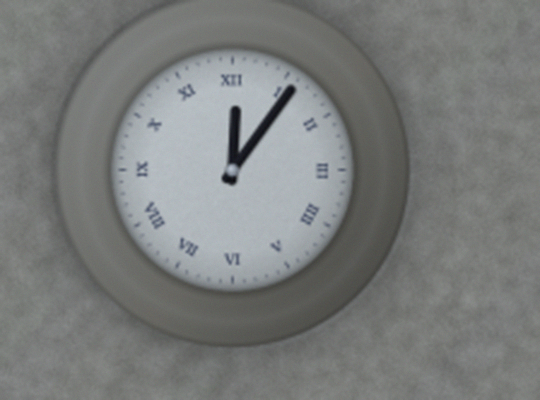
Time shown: 12:06
